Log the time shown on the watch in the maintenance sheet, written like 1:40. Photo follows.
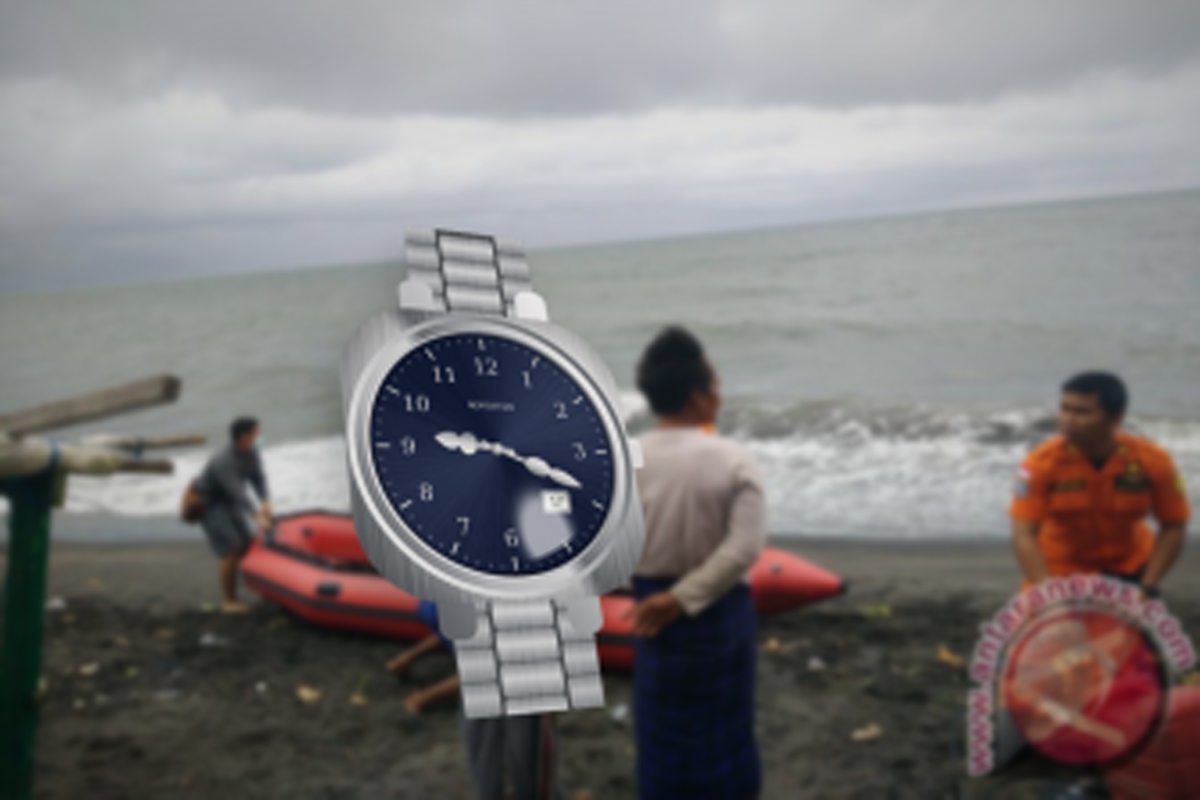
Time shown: 9:19
